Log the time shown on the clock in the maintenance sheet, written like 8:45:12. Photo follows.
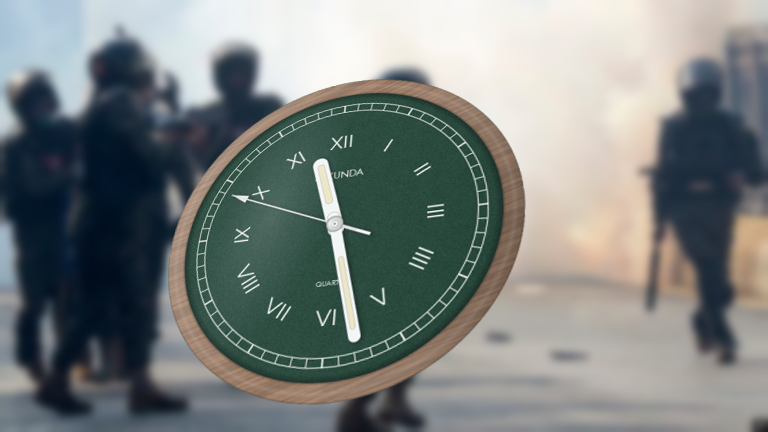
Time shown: 11:27:49
